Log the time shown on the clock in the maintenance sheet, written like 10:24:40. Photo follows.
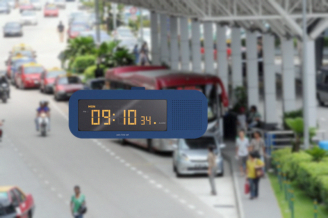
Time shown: 9:10:34
